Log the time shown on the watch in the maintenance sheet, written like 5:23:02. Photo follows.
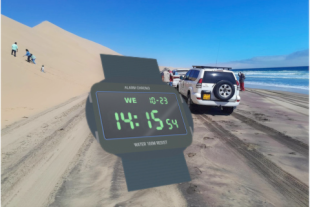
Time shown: 14:15:54
